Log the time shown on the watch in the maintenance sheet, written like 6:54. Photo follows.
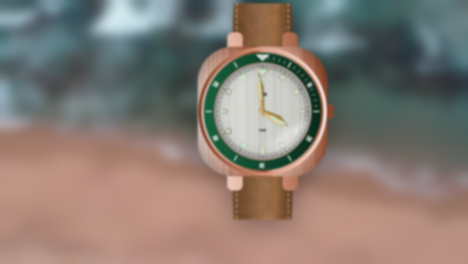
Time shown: 3:59
